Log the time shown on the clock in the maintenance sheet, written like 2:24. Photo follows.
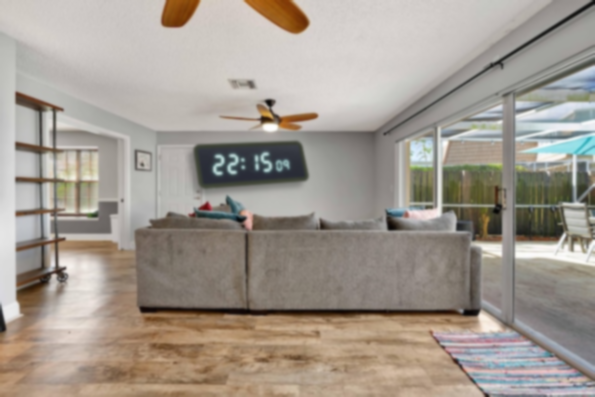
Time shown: 22:15
